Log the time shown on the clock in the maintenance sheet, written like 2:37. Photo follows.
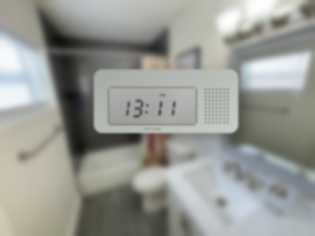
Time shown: 13:11
